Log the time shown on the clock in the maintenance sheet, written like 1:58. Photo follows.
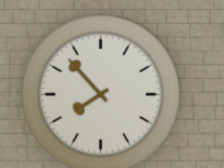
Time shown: 7:53
